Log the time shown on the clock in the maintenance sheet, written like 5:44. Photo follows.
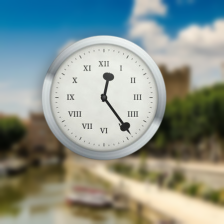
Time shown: 12:24
